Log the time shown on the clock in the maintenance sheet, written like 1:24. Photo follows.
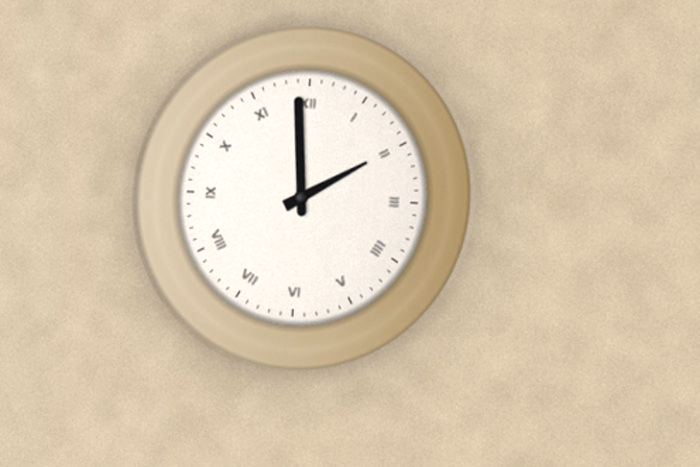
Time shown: 1:59
